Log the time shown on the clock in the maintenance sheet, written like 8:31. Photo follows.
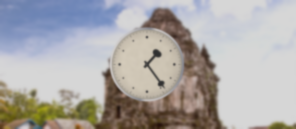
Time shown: 1:24
